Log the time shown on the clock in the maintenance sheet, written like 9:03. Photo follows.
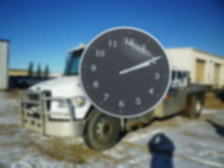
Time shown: 2:10
